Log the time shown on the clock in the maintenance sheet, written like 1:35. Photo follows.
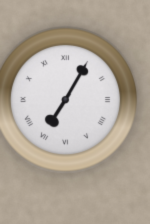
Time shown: 7:05
